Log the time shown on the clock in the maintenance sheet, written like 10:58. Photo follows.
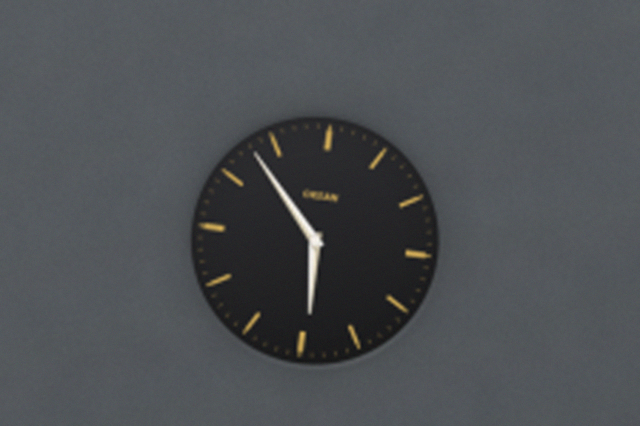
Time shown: 5:53
